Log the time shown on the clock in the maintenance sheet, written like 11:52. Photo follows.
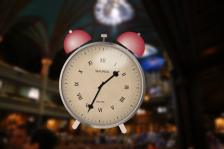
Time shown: 1:34
